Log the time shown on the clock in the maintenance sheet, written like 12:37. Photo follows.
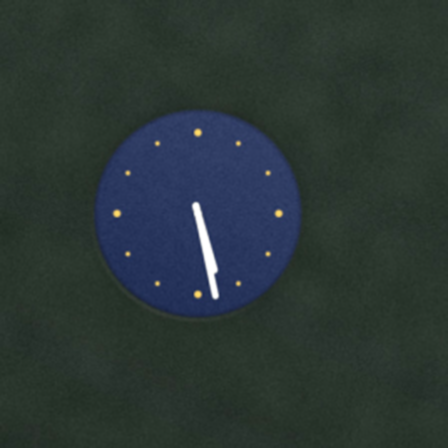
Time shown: 5:28
